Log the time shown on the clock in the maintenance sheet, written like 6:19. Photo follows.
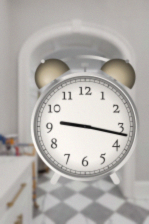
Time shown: 9:17
